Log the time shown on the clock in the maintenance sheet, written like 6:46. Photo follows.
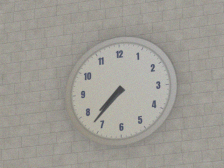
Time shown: 7:37
